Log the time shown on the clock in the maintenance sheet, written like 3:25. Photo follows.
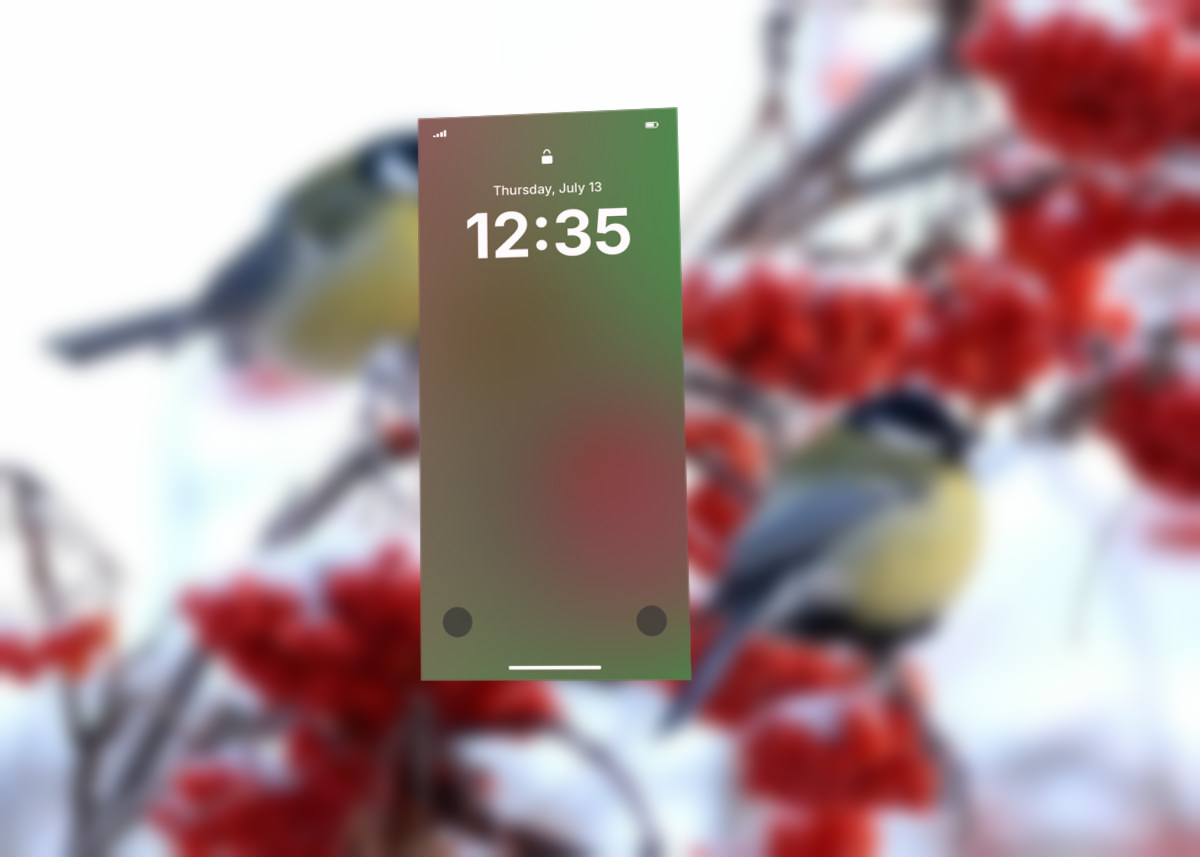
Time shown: 12:35
